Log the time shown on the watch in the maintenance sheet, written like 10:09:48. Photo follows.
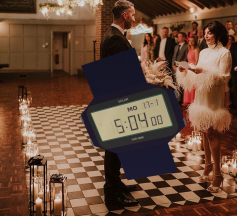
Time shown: 5:04:00
